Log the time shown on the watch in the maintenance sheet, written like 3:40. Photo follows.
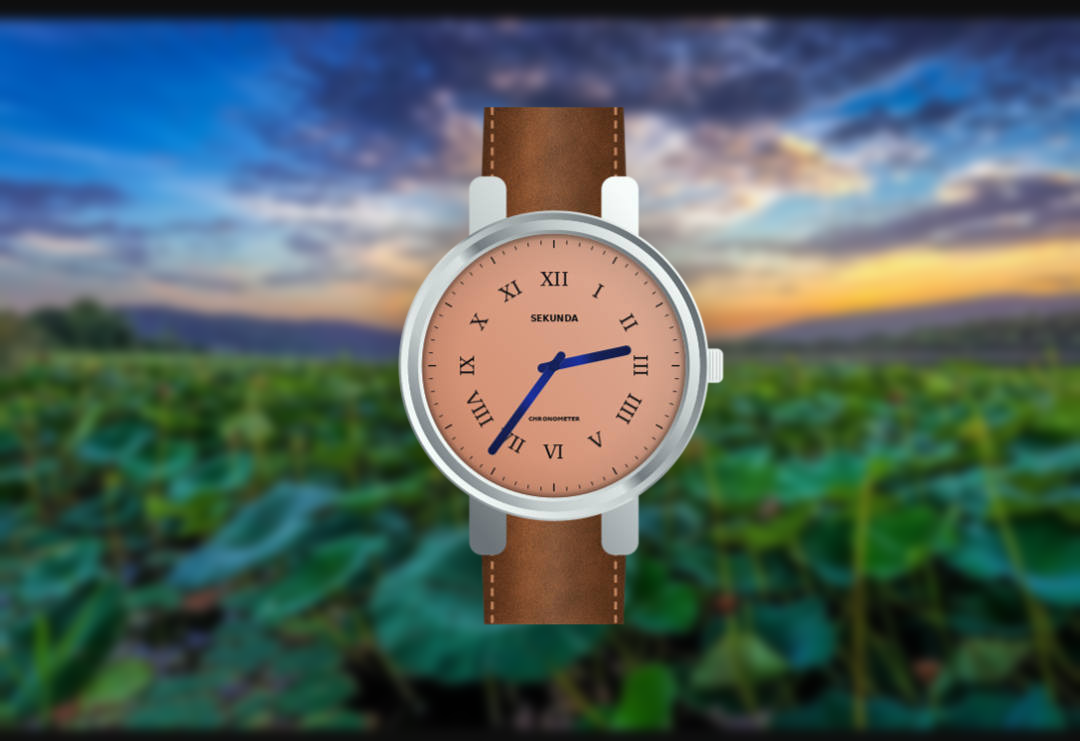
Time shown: 2:36
